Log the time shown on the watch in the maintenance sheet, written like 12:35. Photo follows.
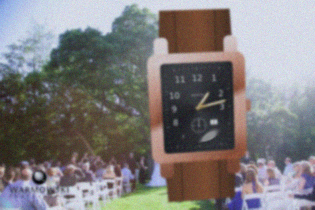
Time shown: 1:13
